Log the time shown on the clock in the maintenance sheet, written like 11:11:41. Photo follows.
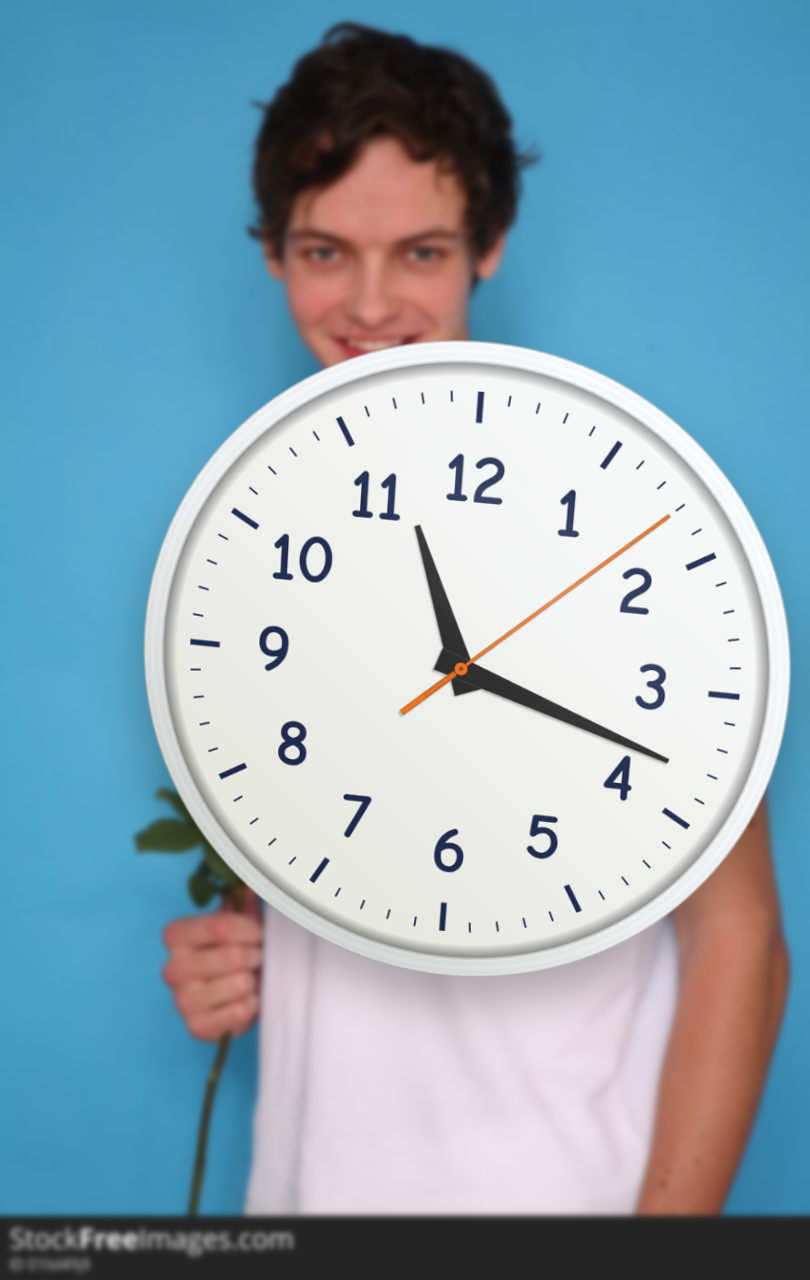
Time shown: 11:18:08
